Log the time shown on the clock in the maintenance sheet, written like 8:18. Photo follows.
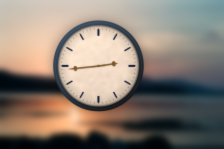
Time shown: 2:44
